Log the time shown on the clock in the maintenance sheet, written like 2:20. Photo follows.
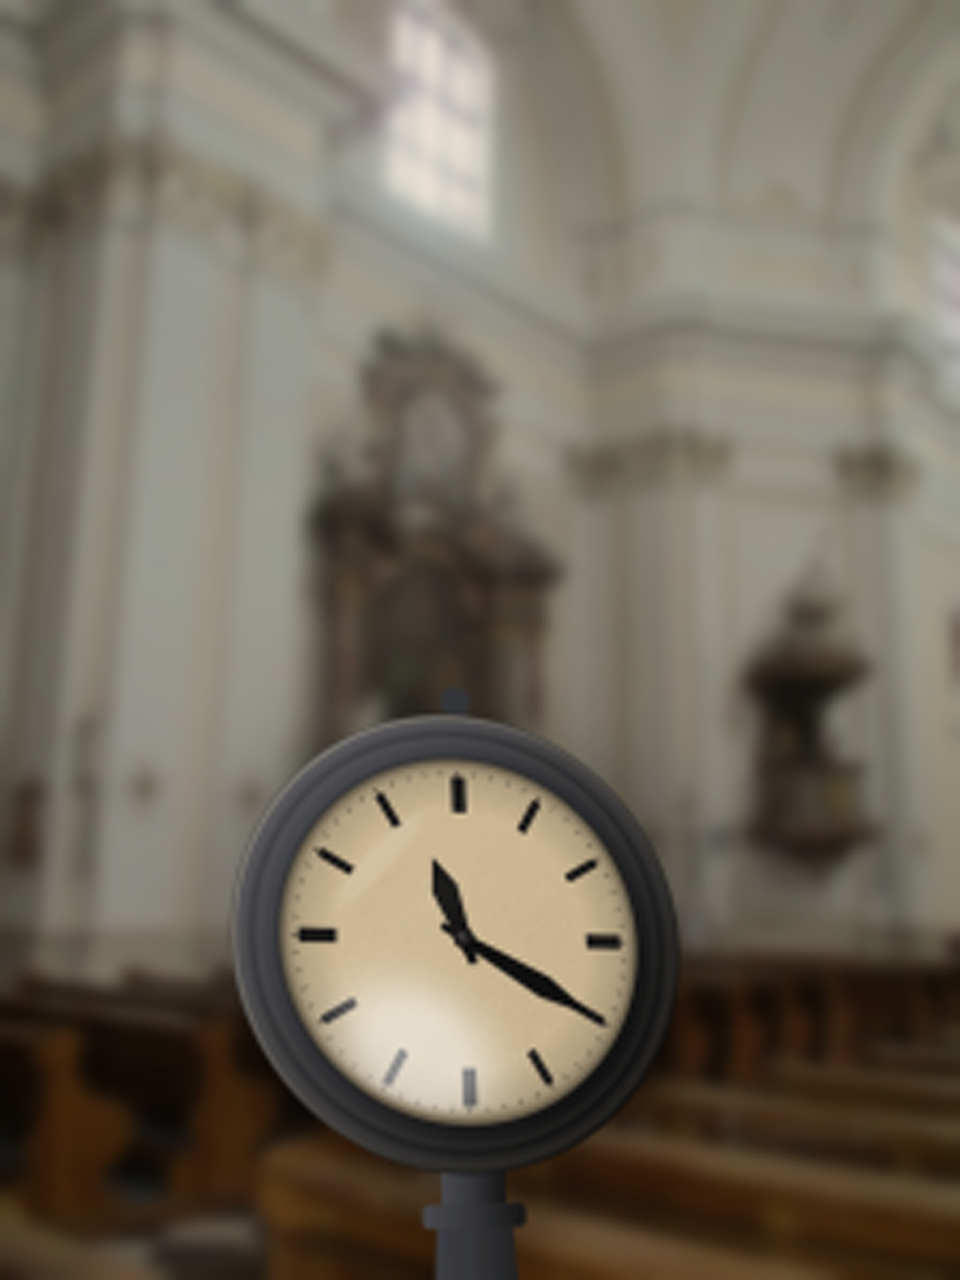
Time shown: 11:20
